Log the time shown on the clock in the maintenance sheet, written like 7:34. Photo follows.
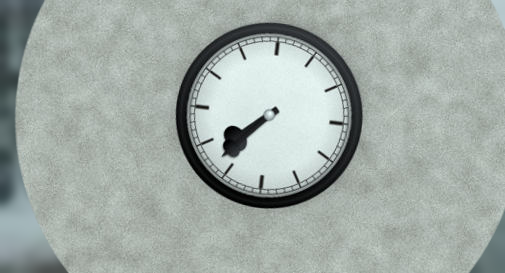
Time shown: 7:37
